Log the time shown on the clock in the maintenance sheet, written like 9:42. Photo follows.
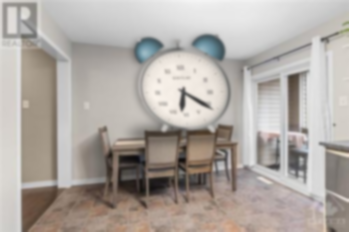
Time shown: 6:21
